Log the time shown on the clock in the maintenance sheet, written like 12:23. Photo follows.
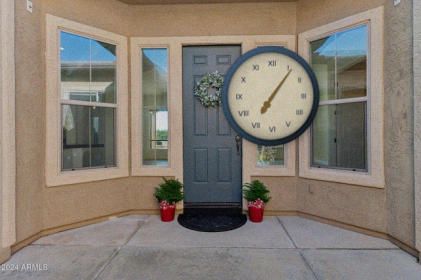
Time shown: 7:06
